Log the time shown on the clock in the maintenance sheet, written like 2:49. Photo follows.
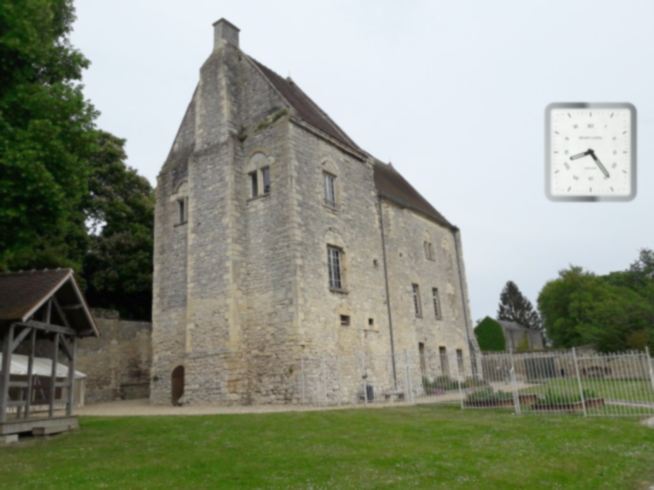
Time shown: 8:24
